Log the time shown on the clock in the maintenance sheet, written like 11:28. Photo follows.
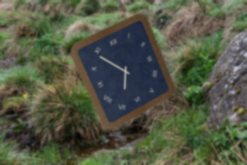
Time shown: 6:54
